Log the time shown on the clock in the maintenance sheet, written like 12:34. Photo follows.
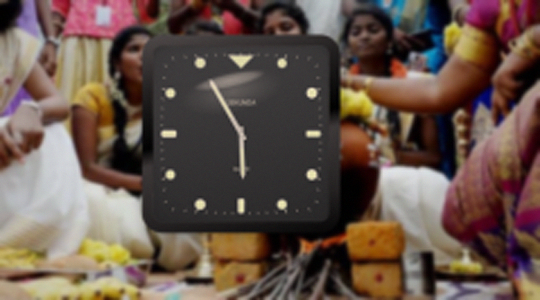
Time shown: 5:55
